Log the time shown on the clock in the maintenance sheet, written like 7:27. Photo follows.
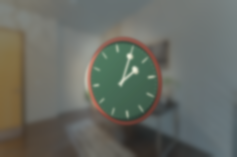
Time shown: 2:05
